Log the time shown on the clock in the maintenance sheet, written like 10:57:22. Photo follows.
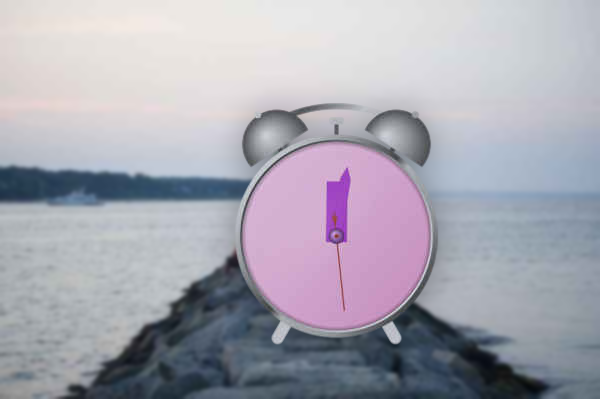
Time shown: 12:01:29
